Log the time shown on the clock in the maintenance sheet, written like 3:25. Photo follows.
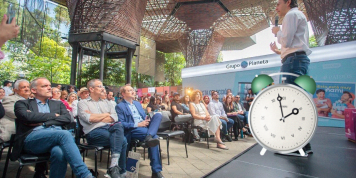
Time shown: 1:58
